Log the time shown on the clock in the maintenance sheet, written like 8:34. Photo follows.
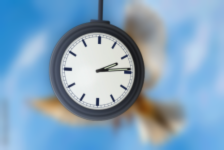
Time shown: 2:14
